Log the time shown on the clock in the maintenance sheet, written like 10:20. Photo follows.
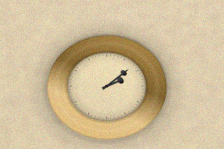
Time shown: 2:08
